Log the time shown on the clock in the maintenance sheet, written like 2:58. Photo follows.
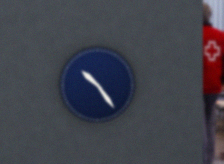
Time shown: 10:24
